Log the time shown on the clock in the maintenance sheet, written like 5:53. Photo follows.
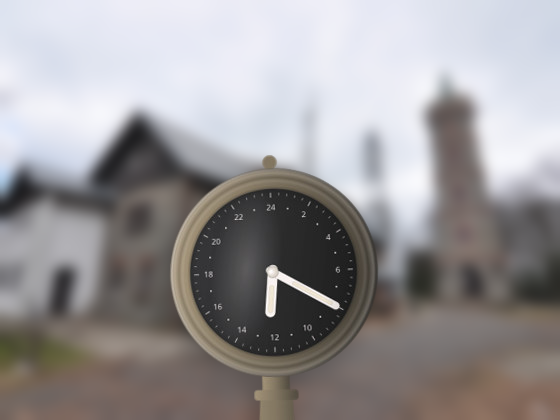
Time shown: 12:20
